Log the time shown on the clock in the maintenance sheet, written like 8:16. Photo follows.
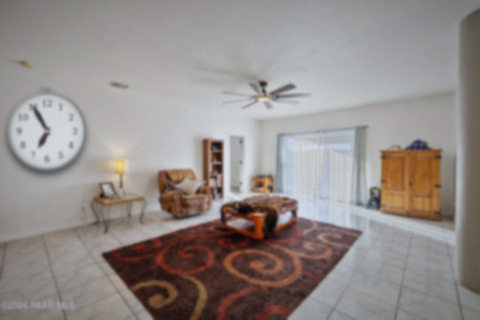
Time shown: 6:55
